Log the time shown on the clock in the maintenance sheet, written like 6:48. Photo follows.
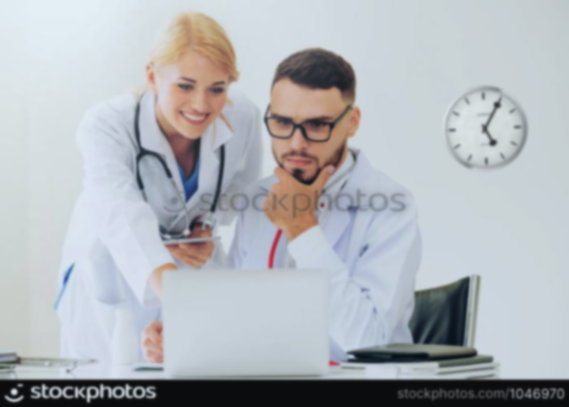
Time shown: 5:05
